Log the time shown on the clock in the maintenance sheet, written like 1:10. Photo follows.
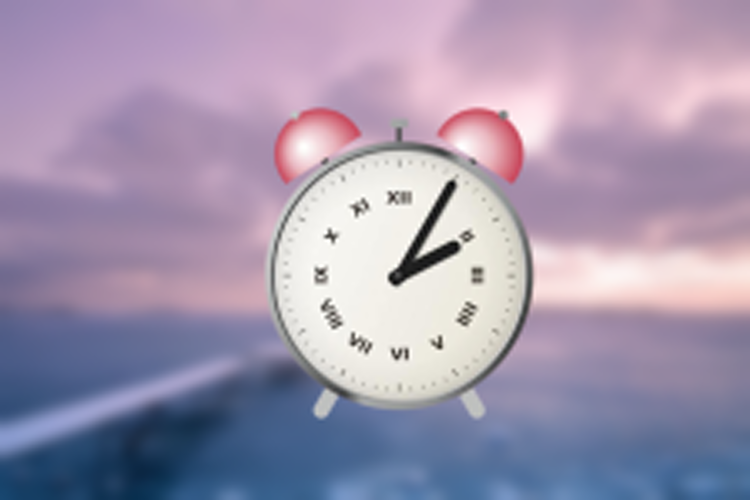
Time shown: 2:05
